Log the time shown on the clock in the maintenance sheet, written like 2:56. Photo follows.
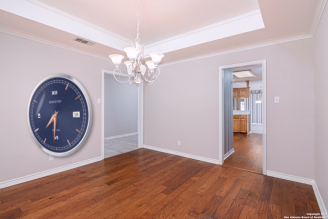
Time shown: 7:31
